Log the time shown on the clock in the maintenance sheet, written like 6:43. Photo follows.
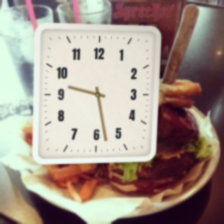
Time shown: 9:28
